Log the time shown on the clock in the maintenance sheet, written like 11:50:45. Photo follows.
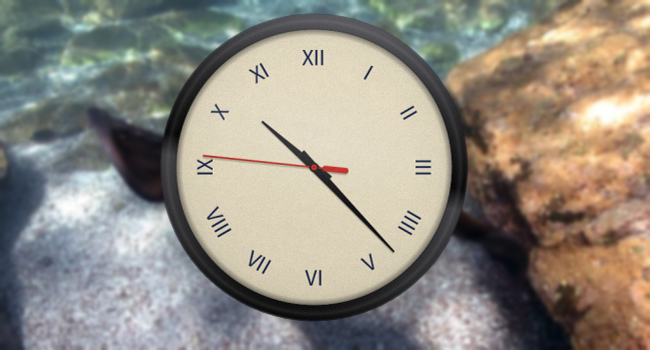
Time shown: 10:22:46
